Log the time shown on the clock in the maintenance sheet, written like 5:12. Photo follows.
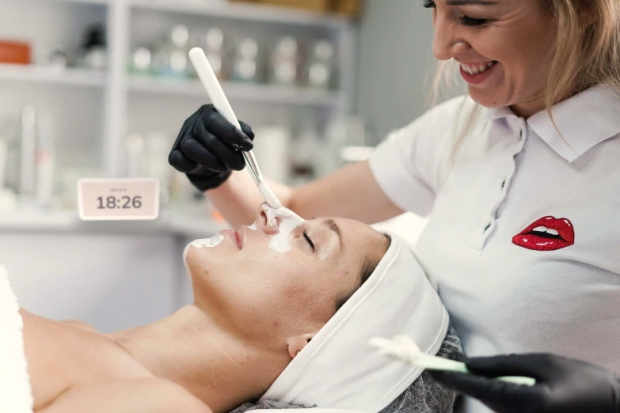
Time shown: 18:26
